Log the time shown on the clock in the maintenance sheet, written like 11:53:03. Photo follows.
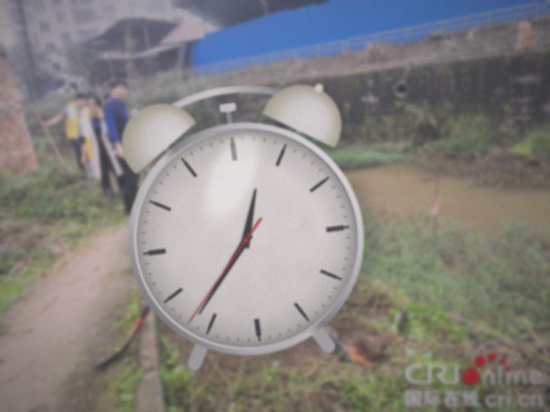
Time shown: 12:36:37
